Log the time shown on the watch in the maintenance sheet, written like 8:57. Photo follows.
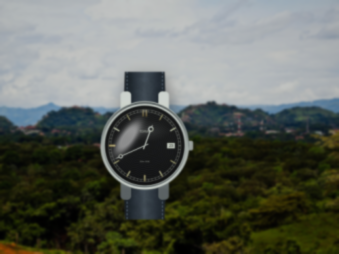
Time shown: 12:41
